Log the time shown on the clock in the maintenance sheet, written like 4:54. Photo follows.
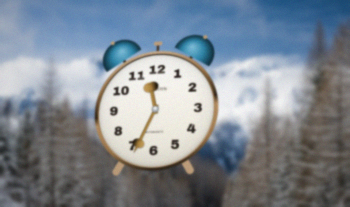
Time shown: 11:34
